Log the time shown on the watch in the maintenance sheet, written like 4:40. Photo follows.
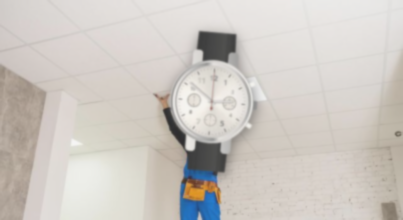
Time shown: 2:51
